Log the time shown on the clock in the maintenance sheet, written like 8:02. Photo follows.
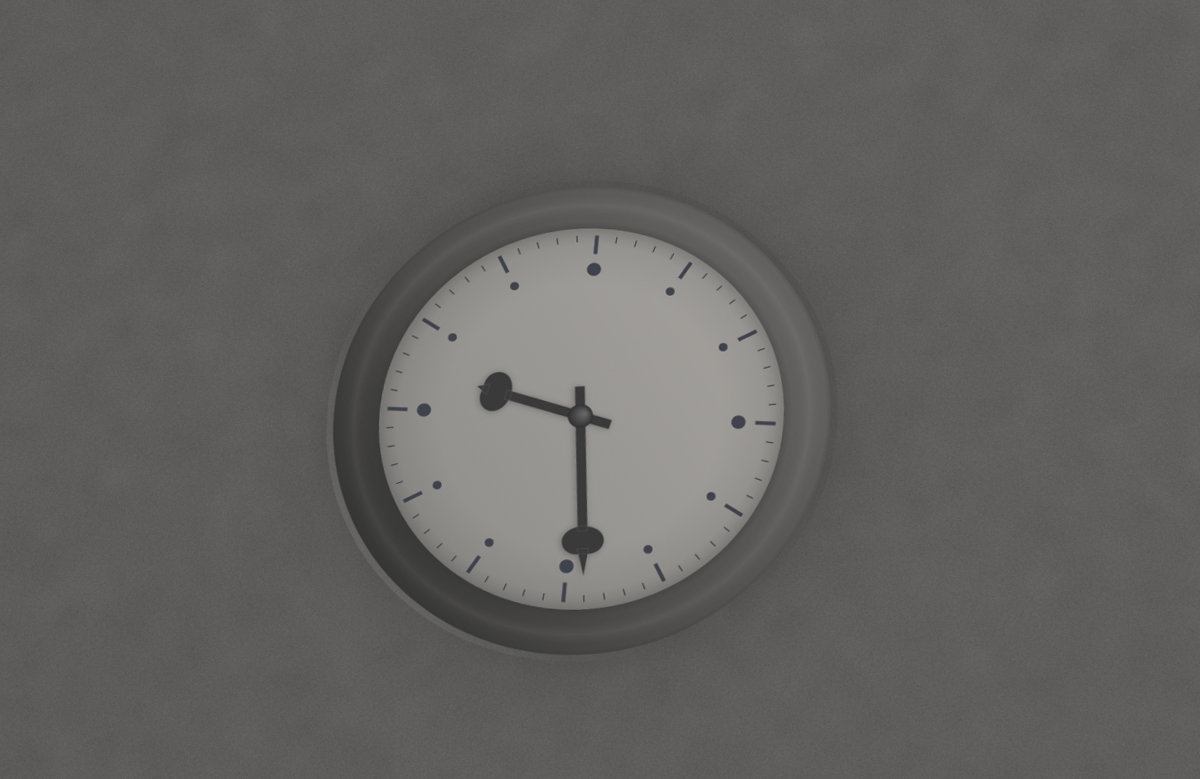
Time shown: 9:29
